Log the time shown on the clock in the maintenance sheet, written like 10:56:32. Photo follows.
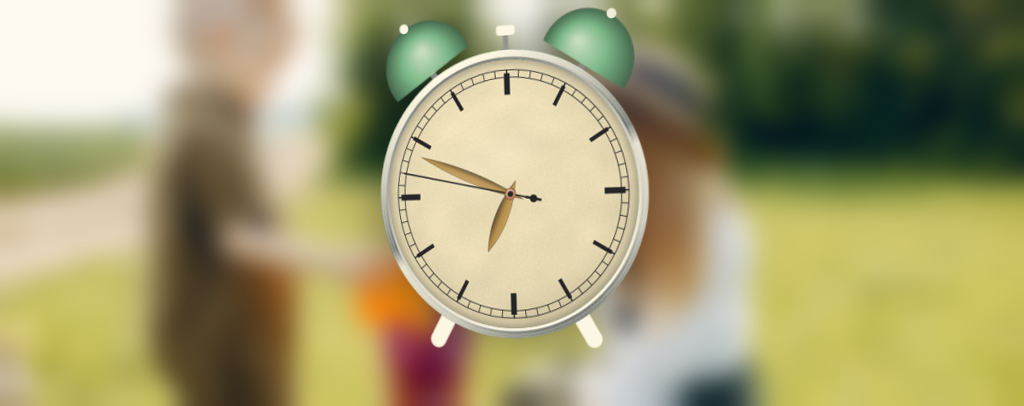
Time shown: 6:48:47
